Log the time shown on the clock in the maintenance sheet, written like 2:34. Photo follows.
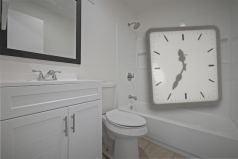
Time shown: 11:35
